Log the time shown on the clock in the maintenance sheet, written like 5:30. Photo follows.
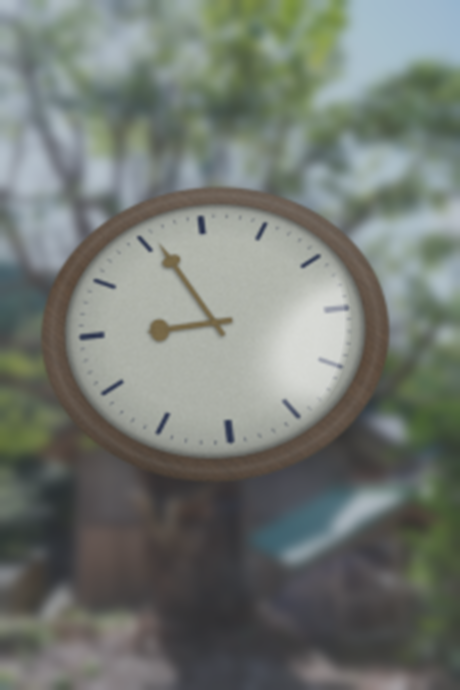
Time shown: 8:56
